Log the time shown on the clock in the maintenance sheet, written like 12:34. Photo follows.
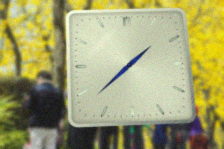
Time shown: 1:38
